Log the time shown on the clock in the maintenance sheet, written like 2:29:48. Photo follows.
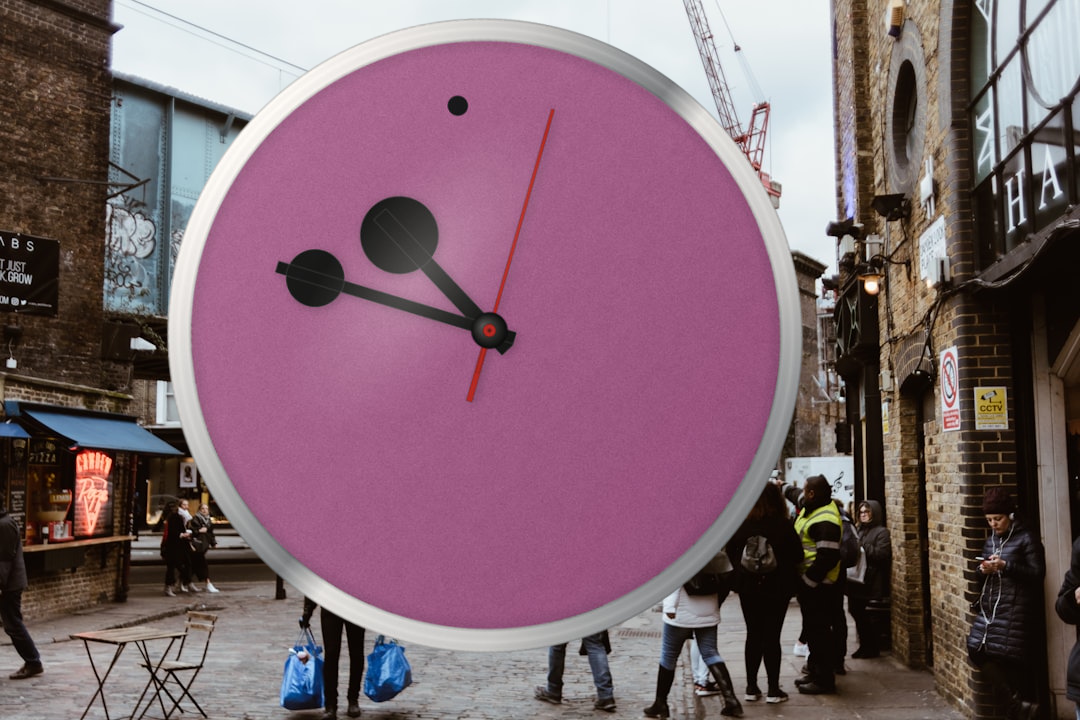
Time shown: 10:49:04
